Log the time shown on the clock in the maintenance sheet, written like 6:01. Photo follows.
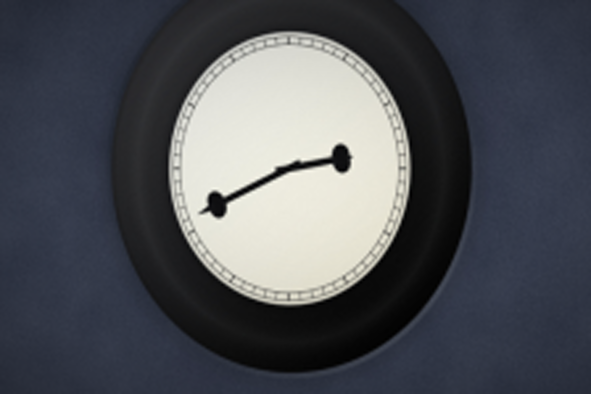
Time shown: 2:41
